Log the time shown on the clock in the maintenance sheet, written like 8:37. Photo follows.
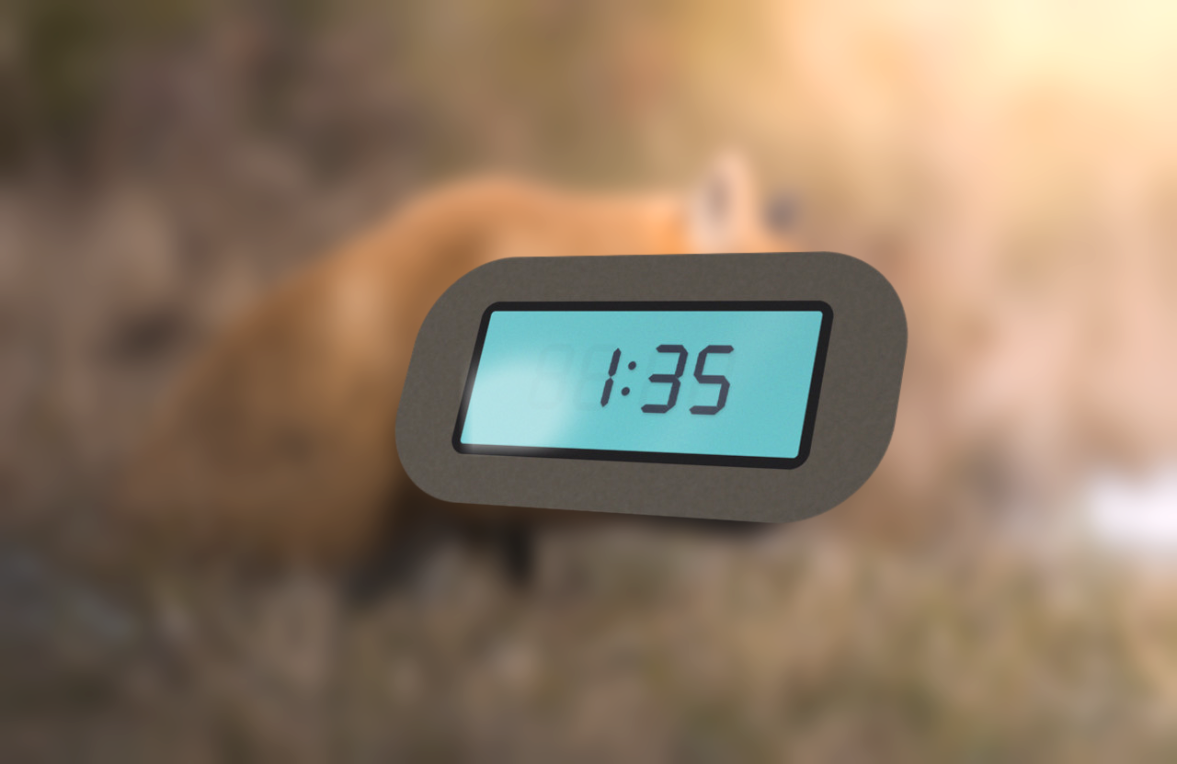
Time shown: 1:35
